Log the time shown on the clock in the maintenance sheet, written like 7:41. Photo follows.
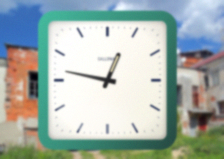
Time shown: 12:47
